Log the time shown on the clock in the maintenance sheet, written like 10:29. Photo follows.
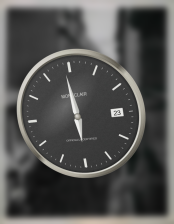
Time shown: 5:59
